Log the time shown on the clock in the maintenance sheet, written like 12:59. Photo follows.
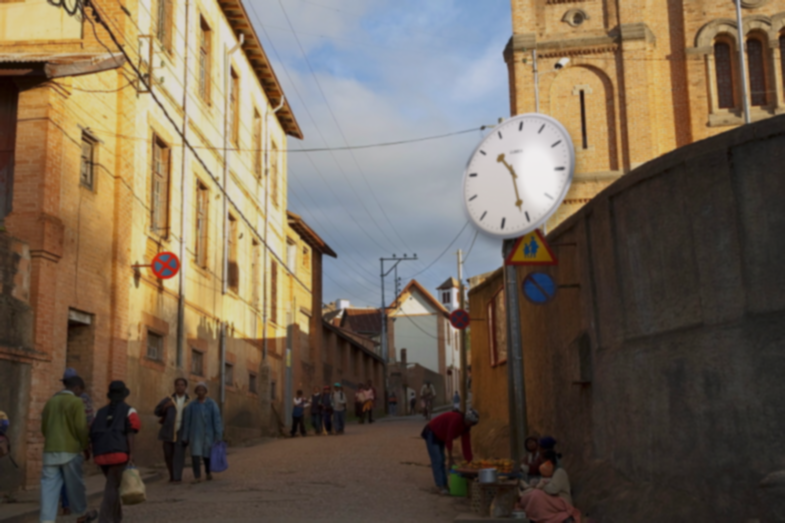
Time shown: 10:26
